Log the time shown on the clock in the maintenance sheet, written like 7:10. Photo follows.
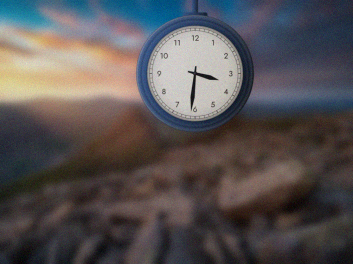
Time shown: 3:31
